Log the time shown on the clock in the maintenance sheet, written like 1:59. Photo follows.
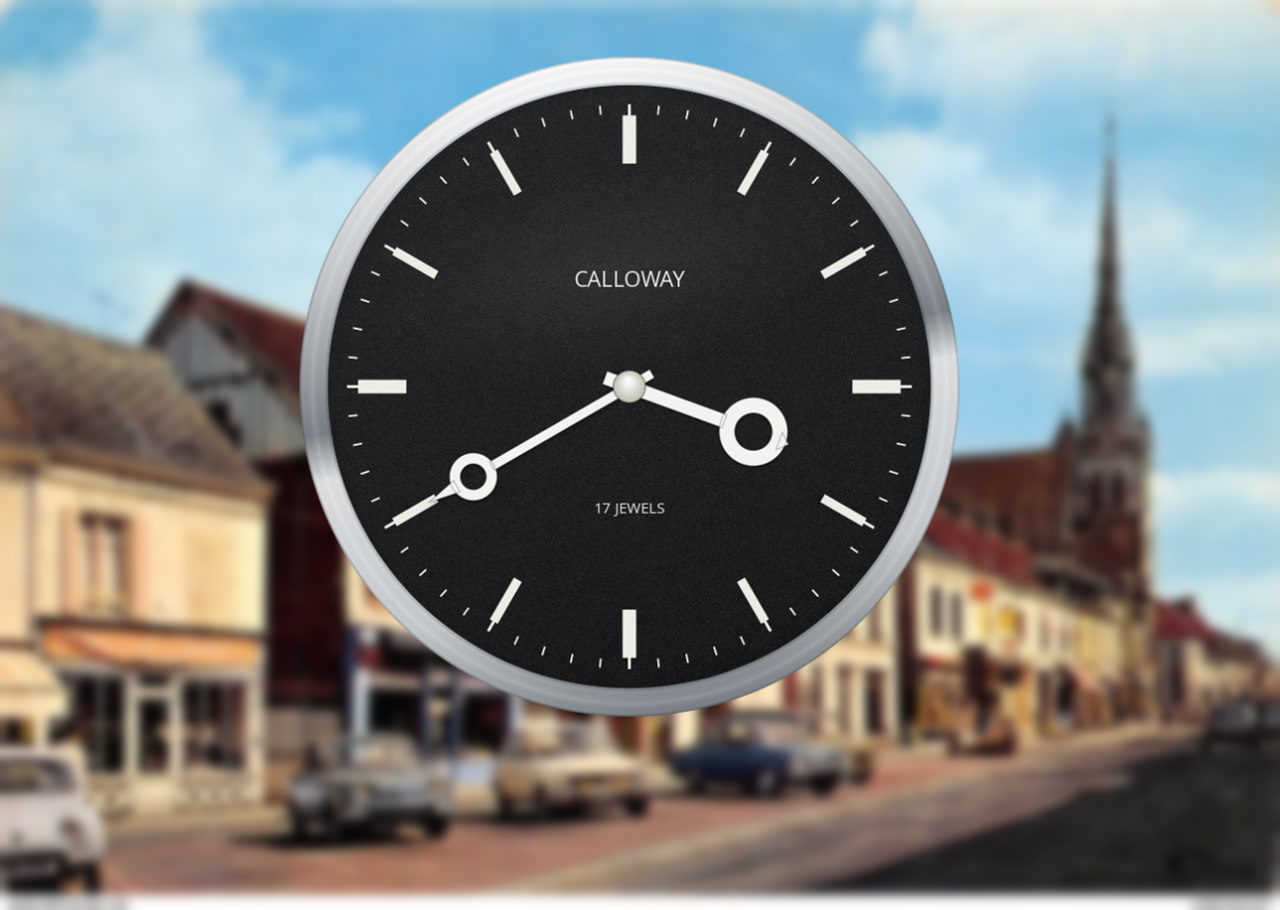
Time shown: 3:40
